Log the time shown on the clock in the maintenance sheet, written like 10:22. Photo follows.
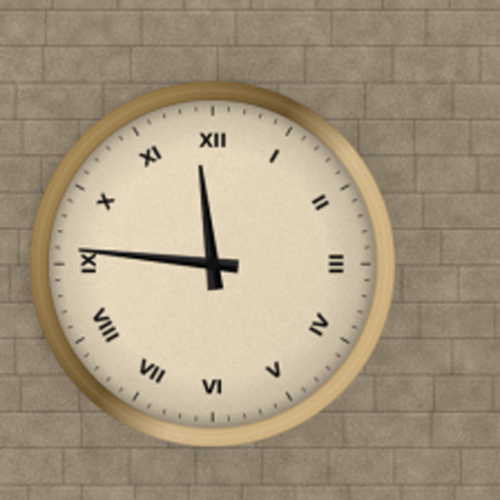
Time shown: 11:46
